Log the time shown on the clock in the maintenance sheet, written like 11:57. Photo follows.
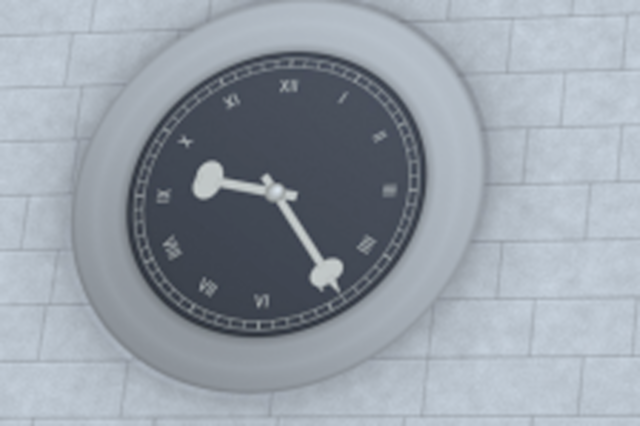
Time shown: 9:24
